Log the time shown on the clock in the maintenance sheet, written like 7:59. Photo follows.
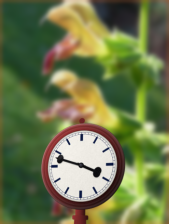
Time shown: 3:48
